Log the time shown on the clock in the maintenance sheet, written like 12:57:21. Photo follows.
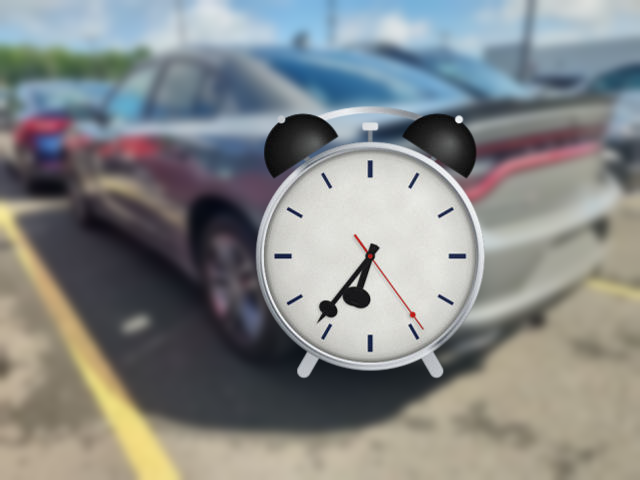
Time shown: 6:36:24
